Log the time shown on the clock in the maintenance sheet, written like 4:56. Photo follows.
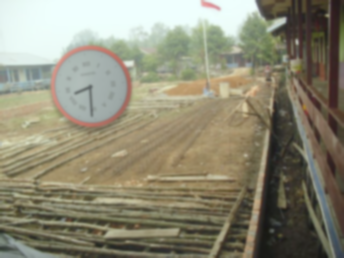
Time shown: 8:31
